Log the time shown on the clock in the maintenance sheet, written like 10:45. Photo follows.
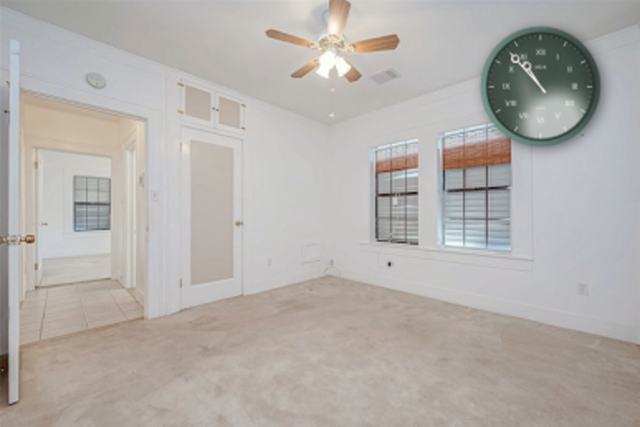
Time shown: 10:53
